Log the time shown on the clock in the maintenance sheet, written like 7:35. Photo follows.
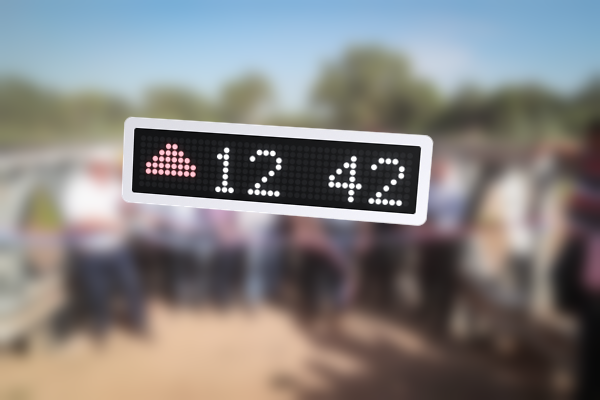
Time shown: 12:42
